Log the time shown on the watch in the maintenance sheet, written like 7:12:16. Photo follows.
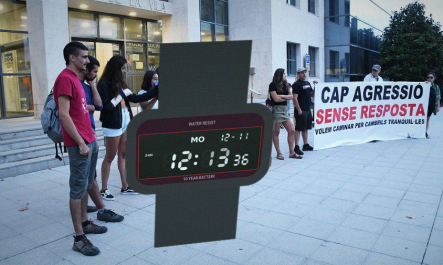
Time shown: 12:13:36
